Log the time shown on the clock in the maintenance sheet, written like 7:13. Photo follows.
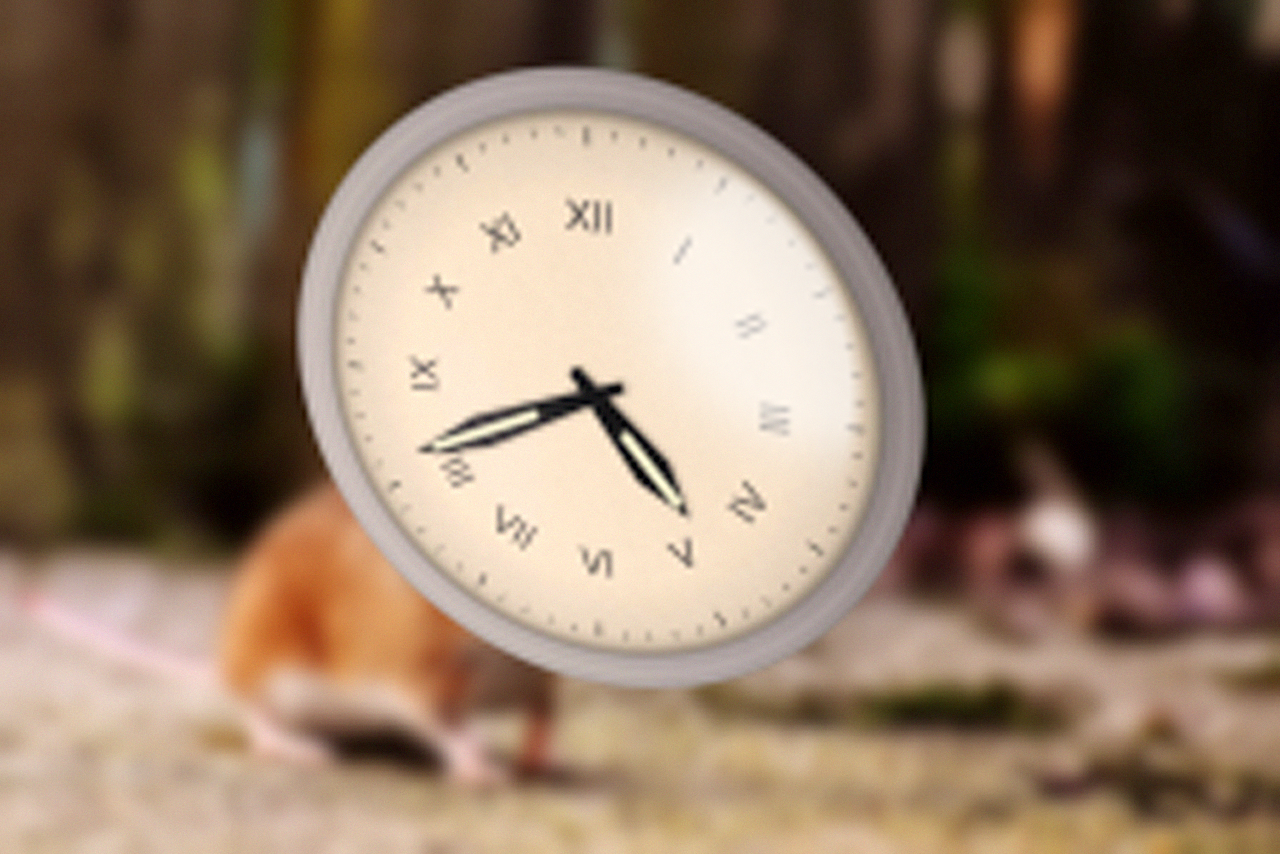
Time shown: 4:41
